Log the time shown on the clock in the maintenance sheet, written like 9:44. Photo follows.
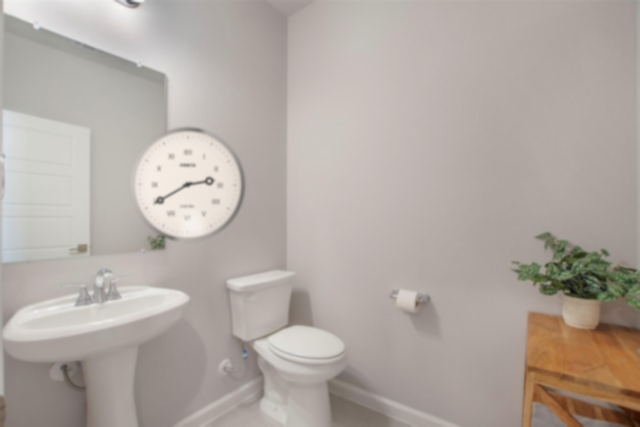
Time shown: 2:40
